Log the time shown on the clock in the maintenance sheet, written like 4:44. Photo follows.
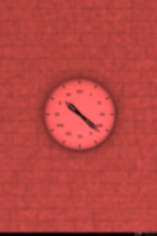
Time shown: 10:22
